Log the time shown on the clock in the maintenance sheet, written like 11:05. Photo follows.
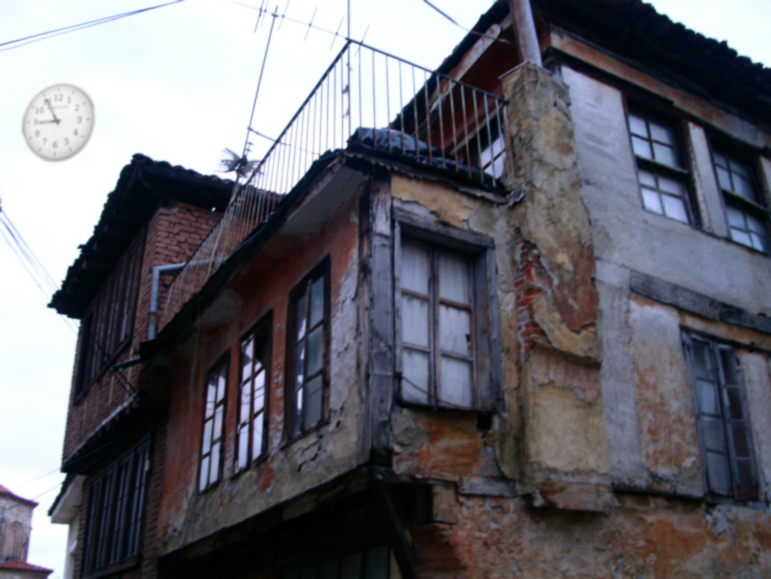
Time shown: 8:55
